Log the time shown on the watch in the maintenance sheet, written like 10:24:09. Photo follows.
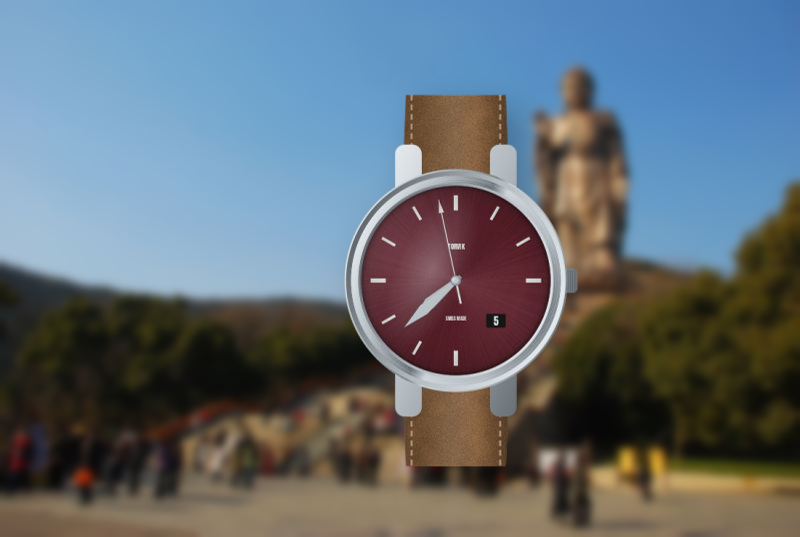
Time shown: 7:37:58
